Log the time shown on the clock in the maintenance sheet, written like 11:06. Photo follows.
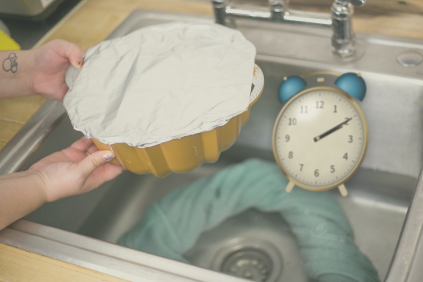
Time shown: 2:10
